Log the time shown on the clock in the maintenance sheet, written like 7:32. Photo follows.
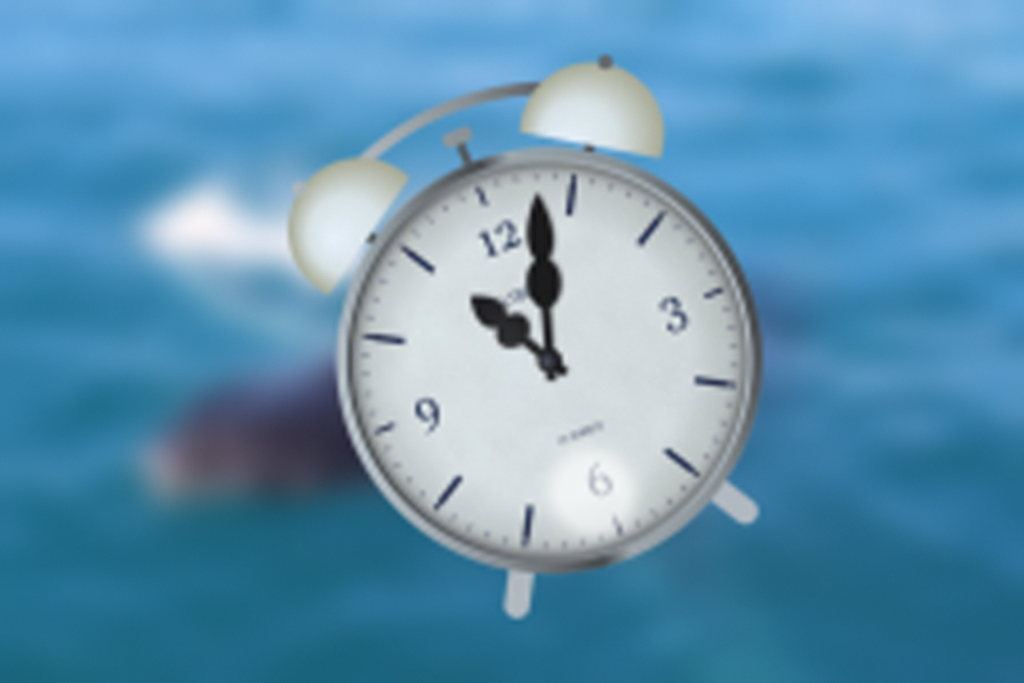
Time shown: 11:03
